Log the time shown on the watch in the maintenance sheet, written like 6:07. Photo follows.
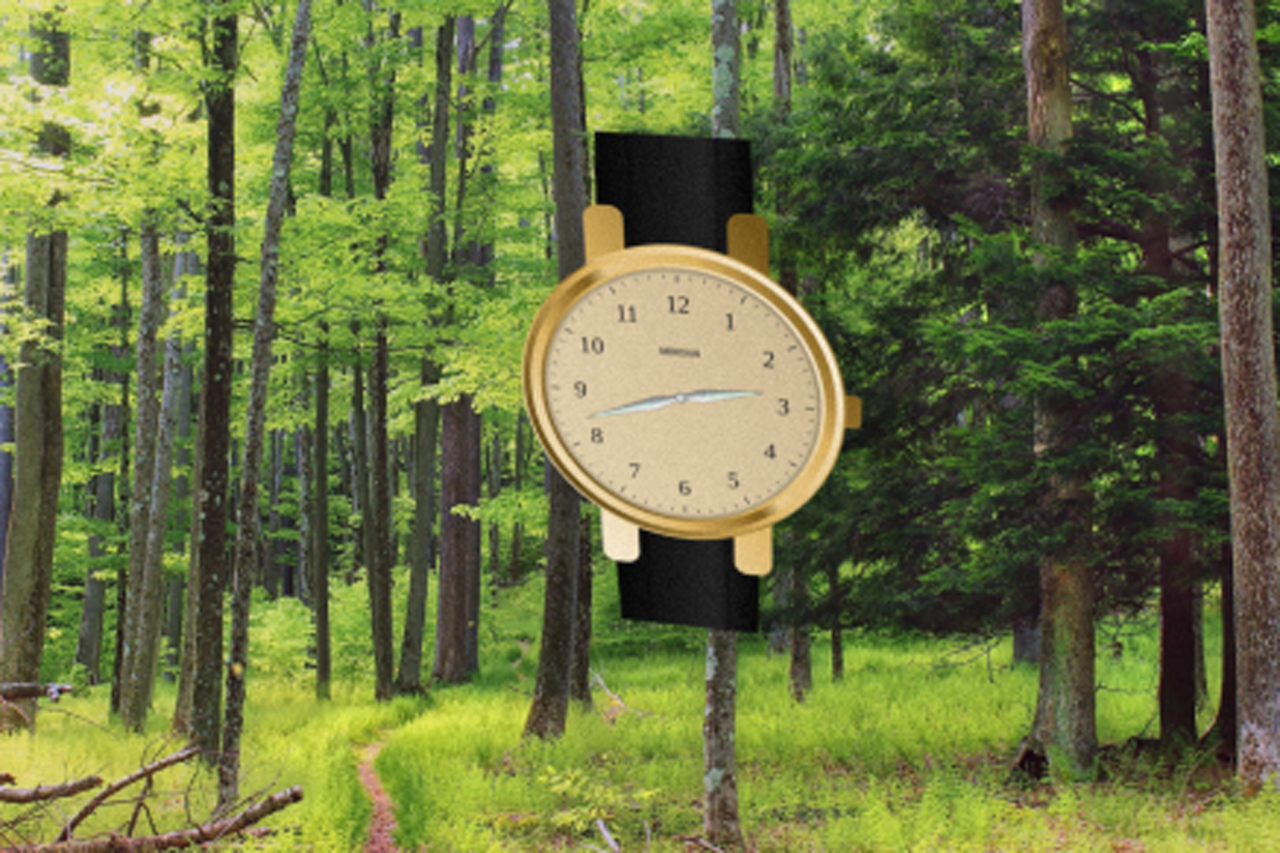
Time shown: 2:42
